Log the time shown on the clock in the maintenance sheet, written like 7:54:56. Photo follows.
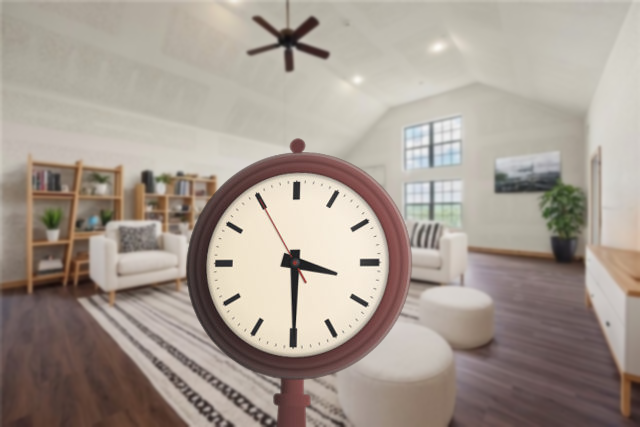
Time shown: 3:29:55
